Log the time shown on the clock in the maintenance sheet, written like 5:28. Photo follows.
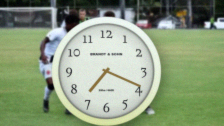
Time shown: 7:19
